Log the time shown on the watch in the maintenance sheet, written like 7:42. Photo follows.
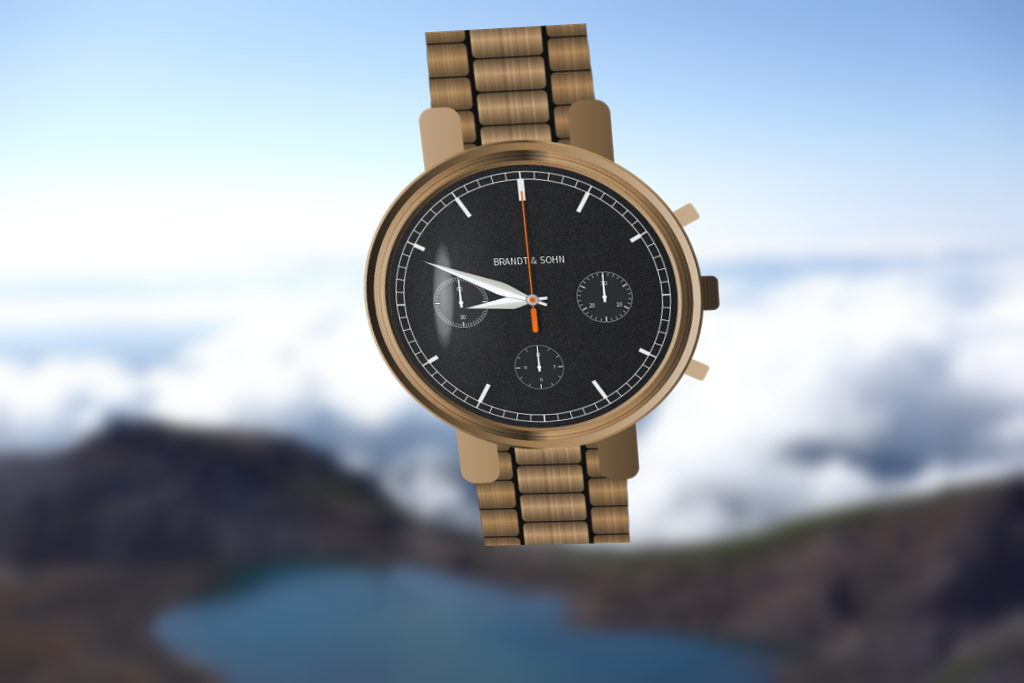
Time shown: 8:49
